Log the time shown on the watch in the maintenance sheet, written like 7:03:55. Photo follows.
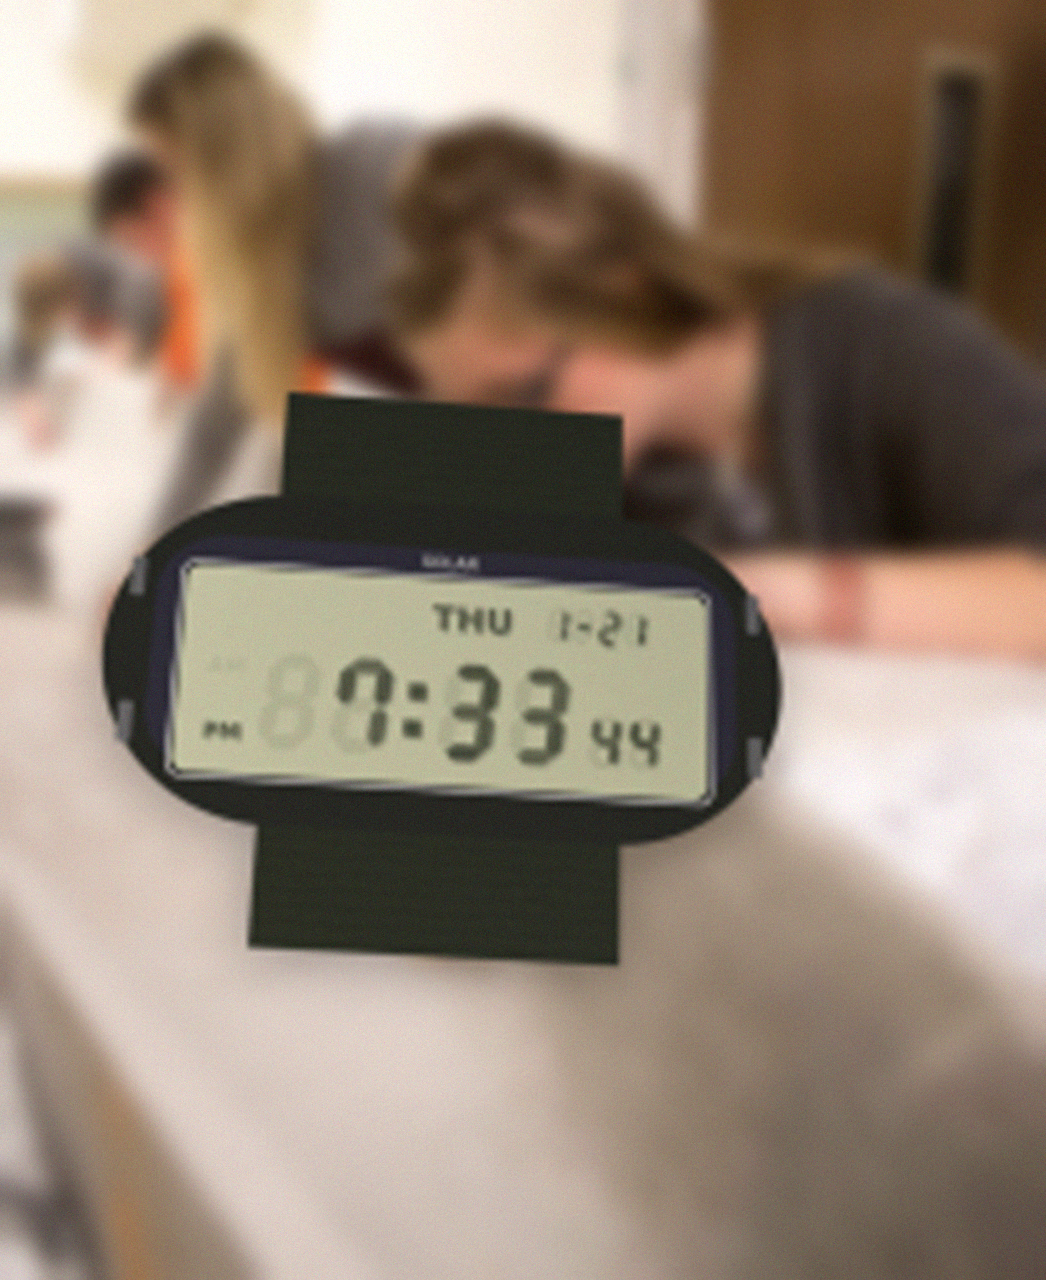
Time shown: 7:33:44
